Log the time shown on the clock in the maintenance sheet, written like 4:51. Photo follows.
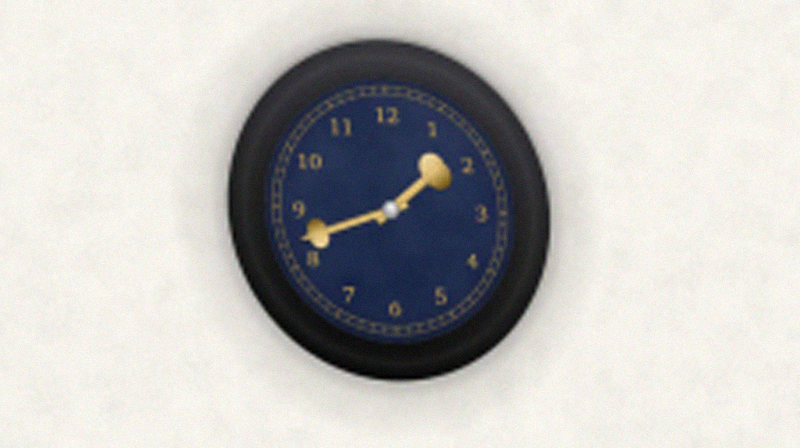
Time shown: 1:42
